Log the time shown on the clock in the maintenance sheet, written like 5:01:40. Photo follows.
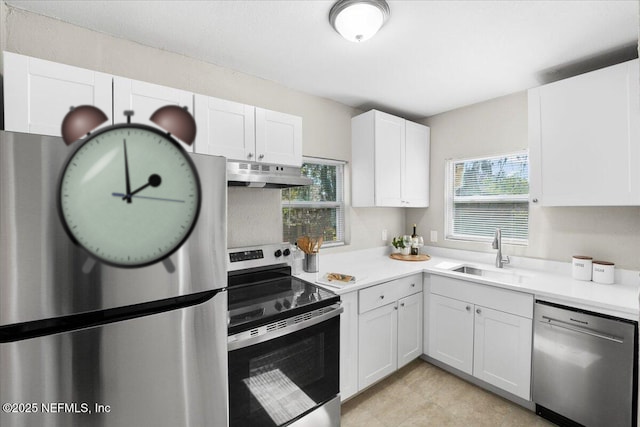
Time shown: 1:59:16
